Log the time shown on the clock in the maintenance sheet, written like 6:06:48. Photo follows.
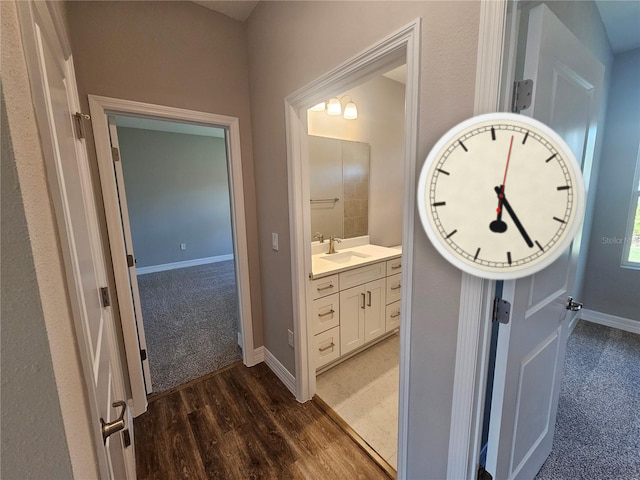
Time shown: 6:26:03
